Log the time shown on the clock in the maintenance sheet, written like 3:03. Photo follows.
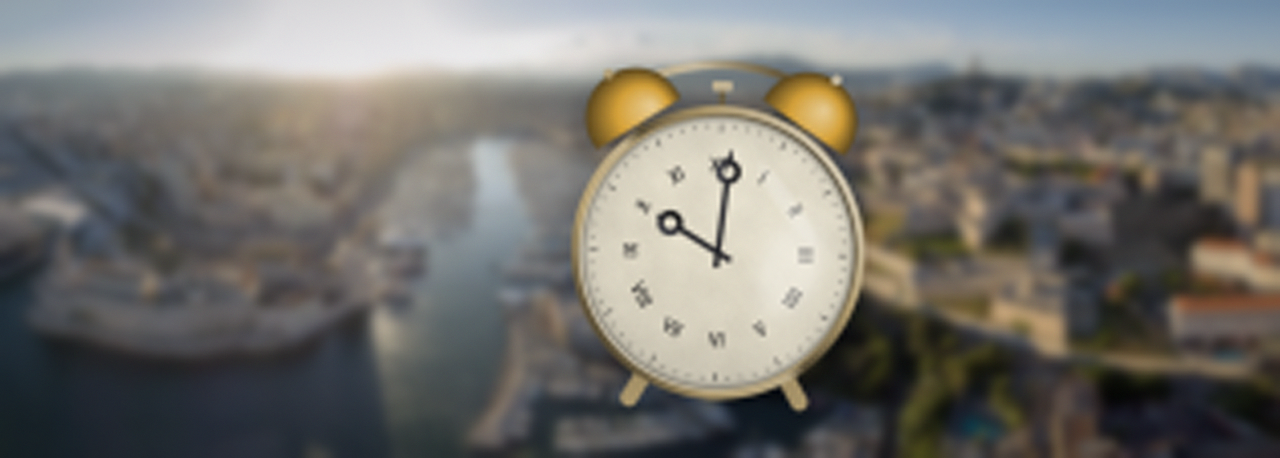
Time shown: 10:01
